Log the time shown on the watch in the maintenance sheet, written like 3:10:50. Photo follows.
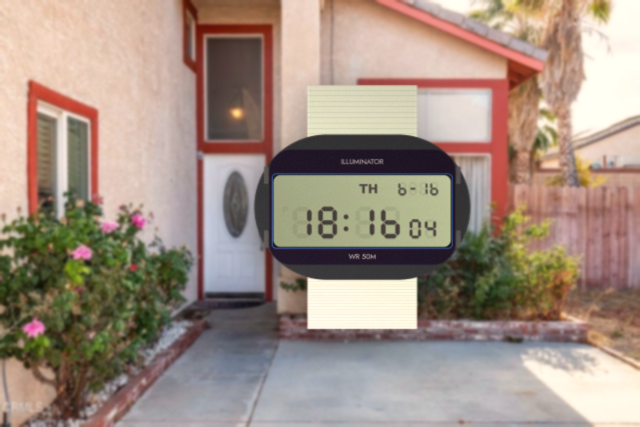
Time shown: 18:16:04
